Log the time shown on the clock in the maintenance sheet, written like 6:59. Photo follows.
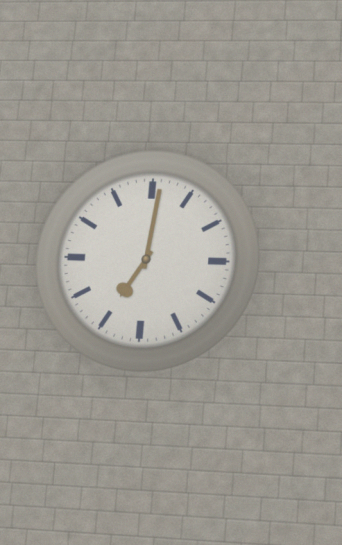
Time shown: 7:01
